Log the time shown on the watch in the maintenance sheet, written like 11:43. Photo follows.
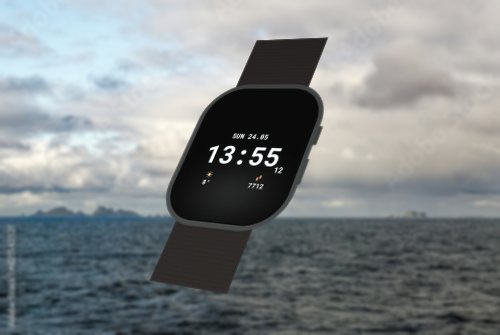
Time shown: 13:55
